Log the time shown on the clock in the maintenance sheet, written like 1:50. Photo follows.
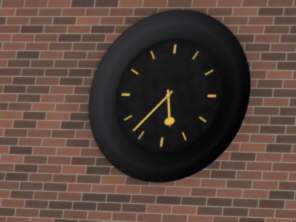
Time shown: 5:37
